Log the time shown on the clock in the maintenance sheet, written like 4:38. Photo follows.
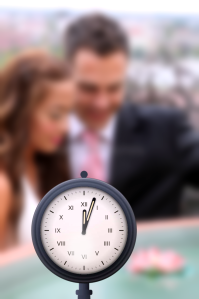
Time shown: 12:03
